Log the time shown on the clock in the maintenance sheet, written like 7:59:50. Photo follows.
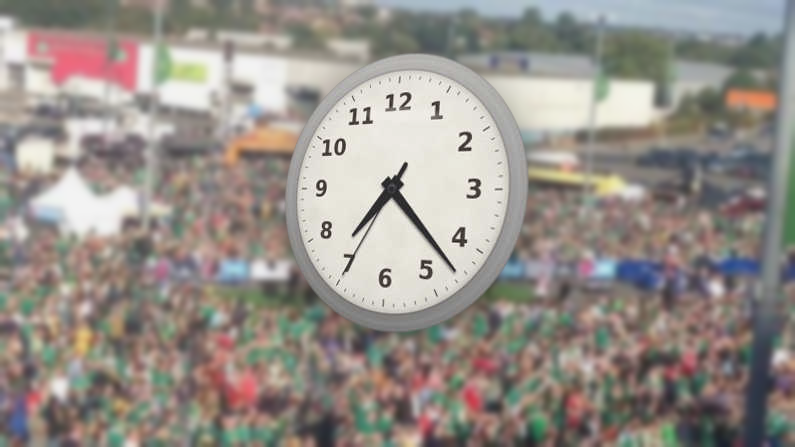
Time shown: 7:22:35
